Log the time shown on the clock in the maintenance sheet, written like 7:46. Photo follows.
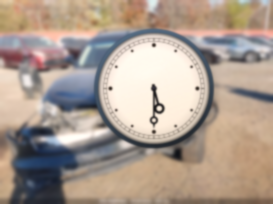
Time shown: 5:30
